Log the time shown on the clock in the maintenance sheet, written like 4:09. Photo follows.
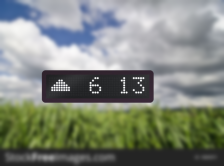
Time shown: 6:13
